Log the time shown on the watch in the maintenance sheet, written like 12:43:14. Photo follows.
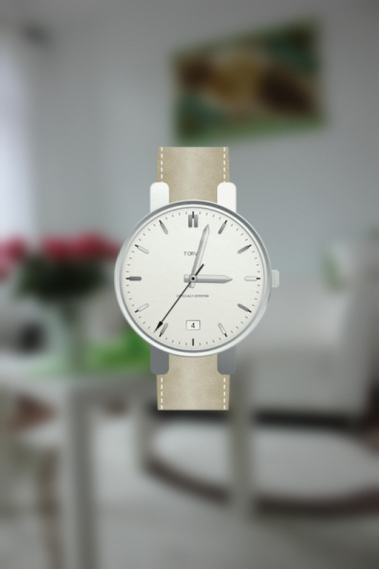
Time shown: 3:02:36
